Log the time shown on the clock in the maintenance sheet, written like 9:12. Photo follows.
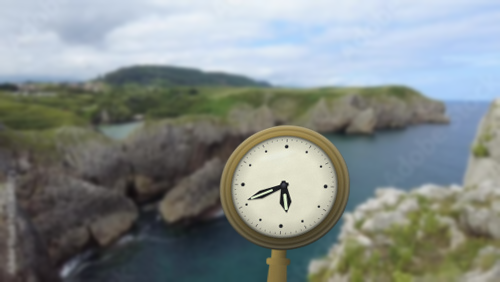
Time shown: 5:41
